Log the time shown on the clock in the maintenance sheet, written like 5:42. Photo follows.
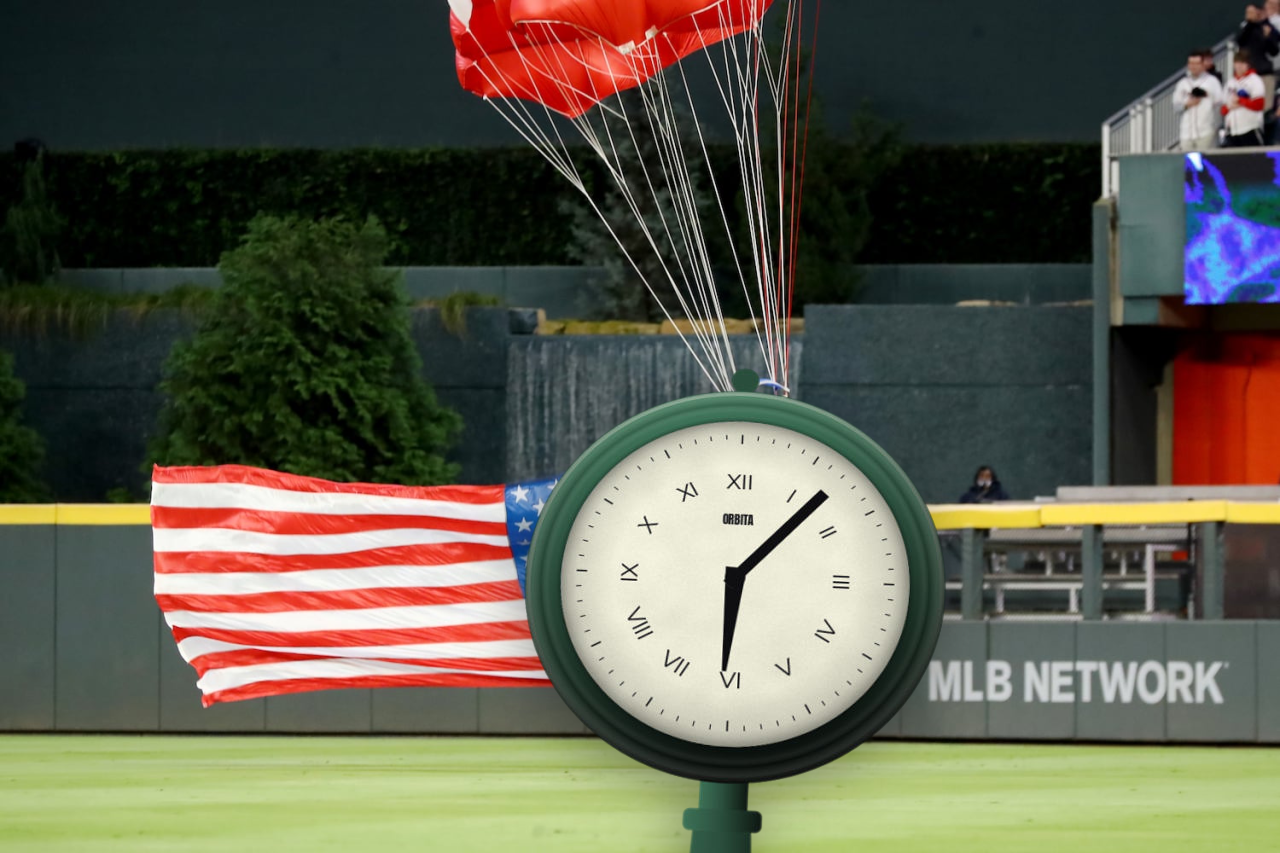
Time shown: 6:07
